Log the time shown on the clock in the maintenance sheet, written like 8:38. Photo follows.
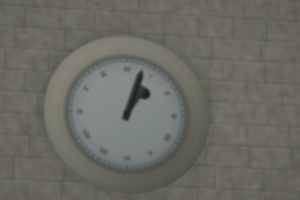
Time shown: 1:03
